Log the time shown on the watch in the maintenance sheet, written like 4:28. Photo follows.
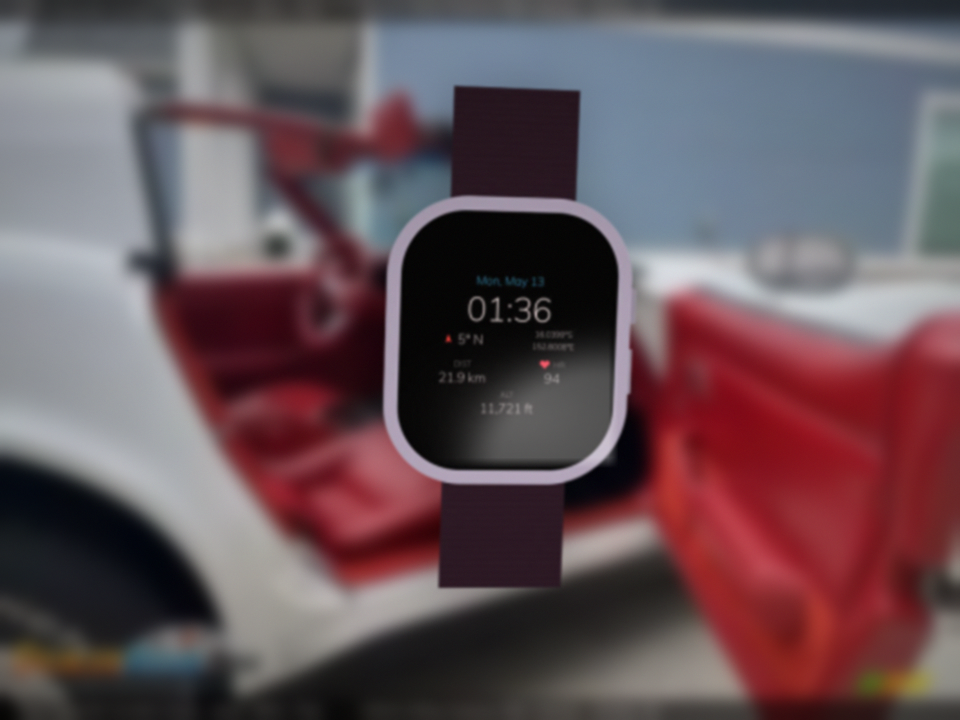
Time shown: 1:36
